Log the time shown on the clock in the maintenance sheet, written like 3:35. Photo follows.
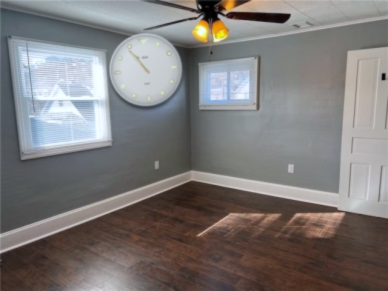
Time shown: 10:54
